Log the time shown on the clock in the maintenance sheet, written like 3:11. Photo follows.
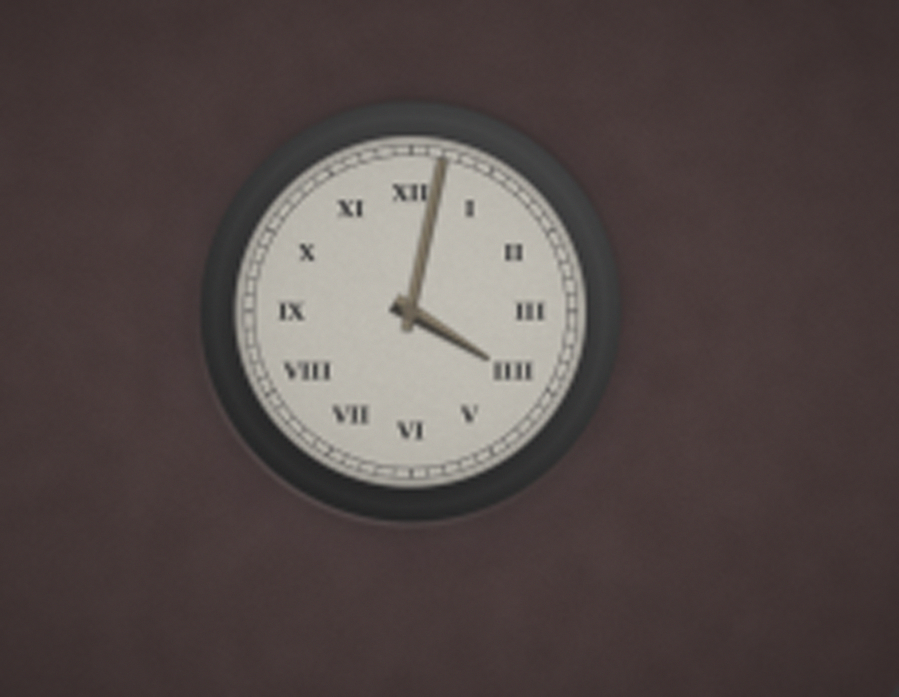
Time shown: 4:02
